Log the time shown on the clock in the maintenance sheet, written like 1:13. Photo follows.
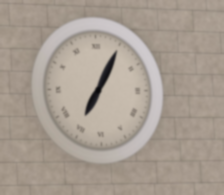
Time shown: 7:05
